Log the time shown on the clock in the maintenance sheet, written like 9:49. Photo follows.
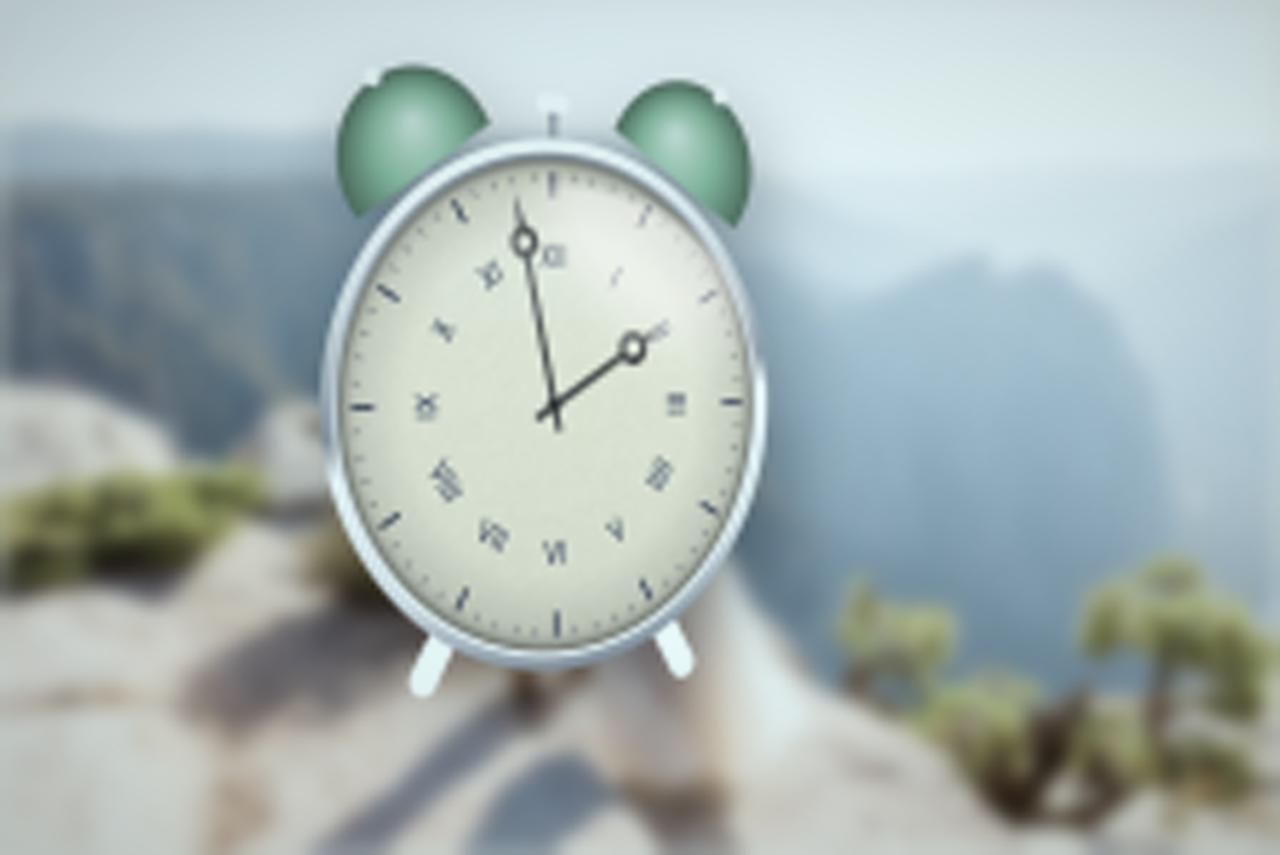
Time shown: 1:58
